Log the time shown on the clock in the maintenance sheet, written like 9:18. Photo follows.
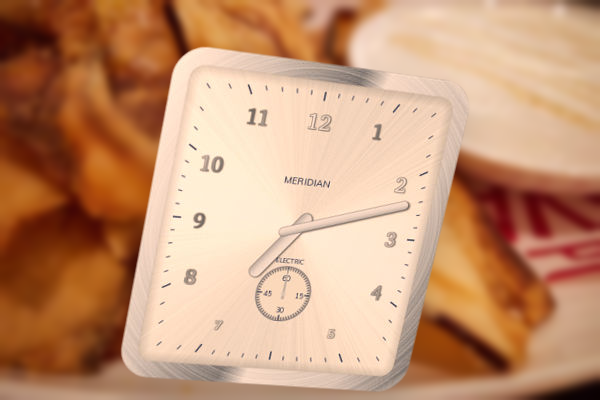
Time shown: 7:12
